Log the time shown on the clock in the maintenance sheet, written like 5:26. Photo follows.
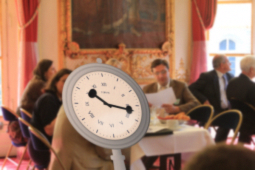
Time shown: 10:17
